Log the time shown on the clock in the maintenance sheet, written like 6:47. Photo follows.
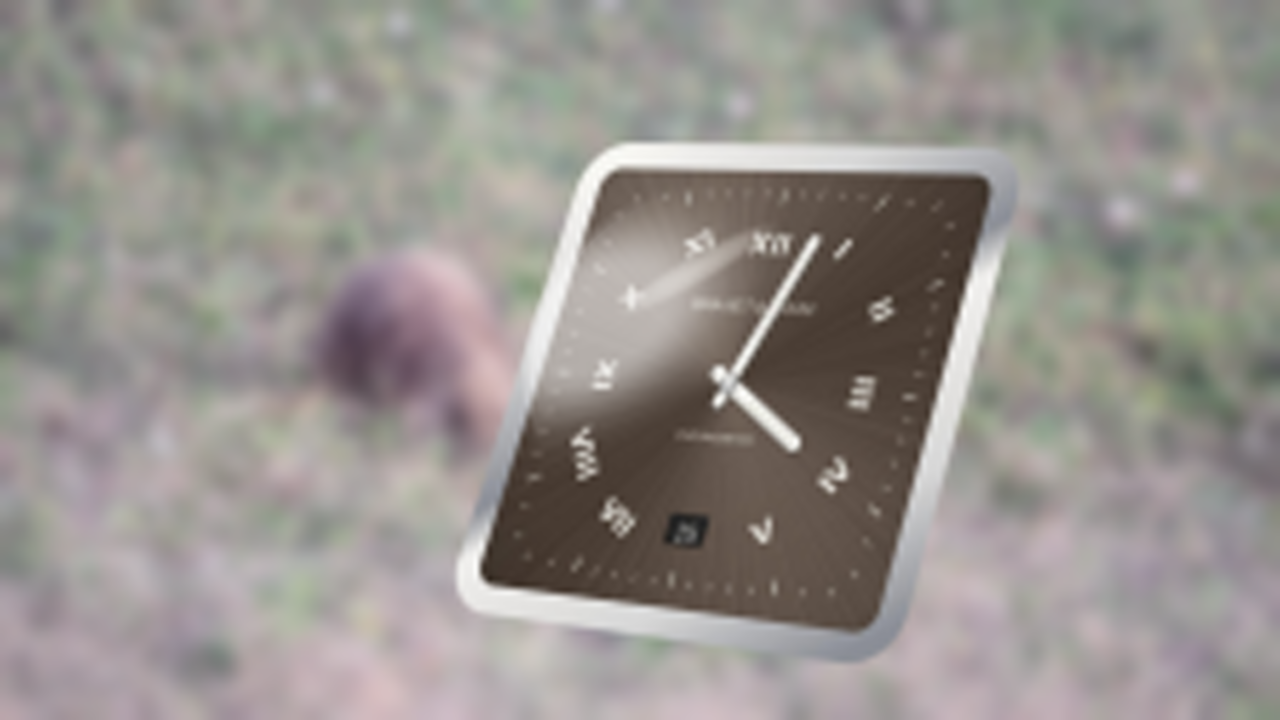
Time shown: 4:03
